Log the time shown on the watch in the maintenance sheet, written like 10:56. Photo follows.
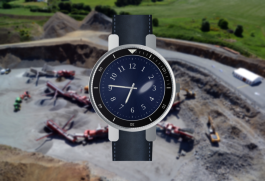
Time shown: 6:46
